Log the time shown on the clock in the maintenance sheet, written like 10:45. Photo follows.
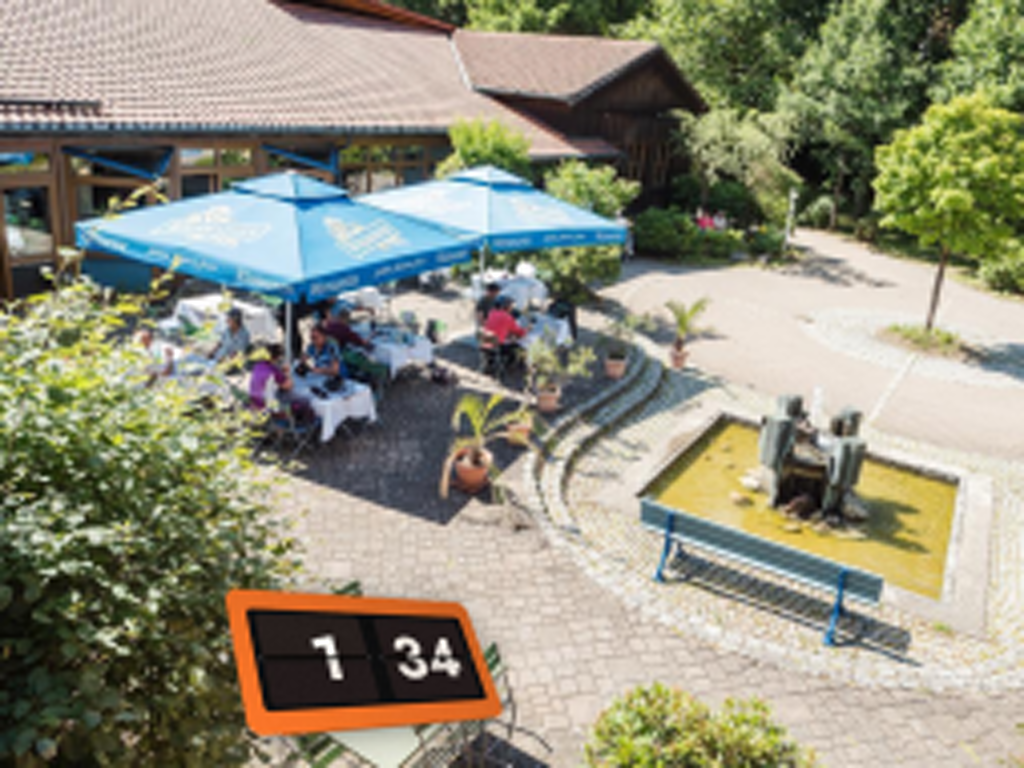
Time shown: 1:34
